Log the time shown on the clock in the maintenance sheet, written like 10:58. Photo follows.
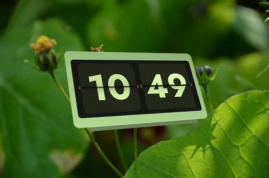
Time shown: 10:49
